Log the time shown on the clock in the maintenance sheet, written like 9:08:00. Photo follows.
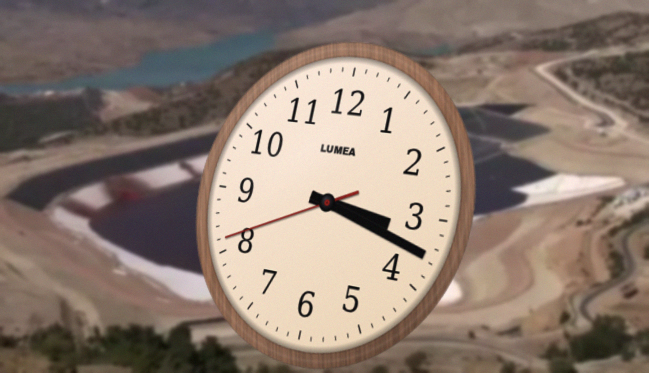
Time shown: 3:17:41
